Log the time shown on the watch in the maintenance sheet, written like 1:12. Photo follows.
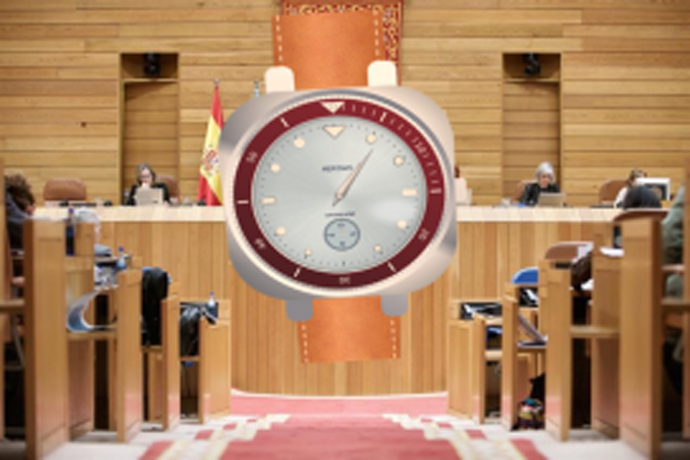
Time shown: 1:06
